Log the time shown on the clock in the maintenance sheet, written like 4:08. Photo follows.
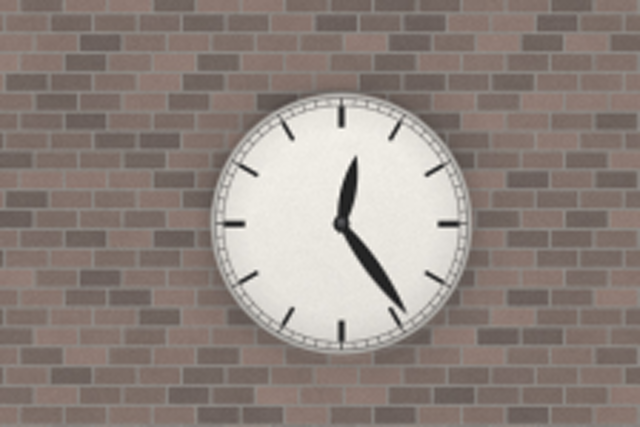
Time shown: 12:24
